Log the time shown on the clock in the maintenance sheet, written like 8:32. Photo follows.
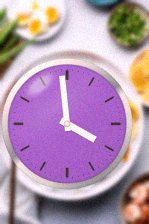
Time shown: 3:59
